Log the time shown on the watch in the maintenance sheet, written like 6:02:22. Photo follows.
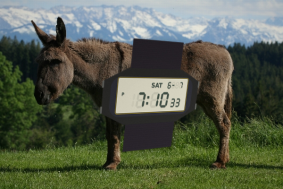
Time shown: 7:10:33
